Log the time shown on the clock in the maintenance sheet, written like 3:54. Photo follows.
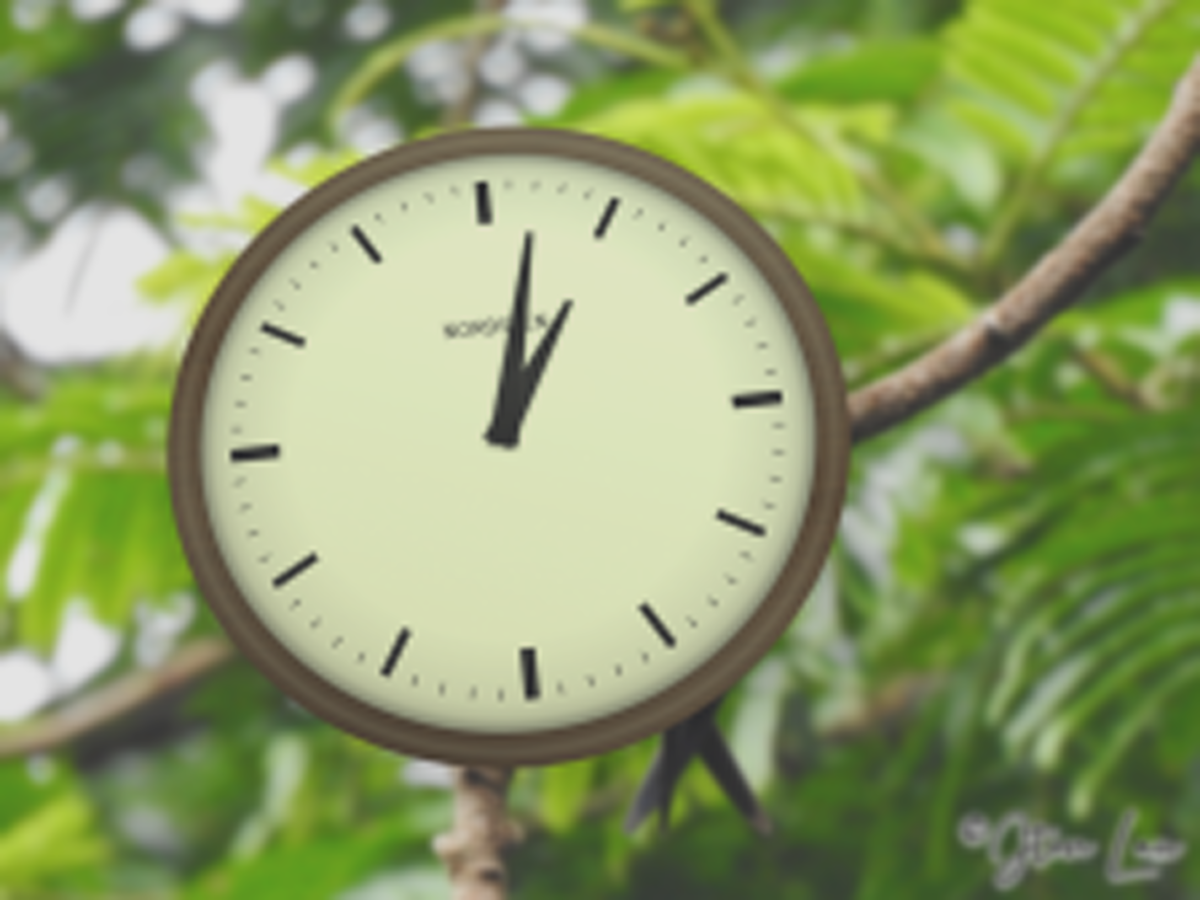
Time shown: 1:02
